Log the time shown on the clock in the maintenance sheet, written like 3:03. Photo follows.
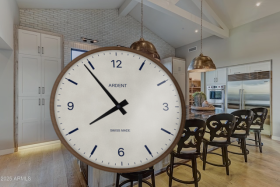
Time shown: 7:54
